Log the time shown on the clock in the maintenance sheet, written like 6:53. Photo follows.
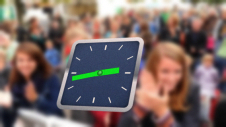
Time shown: 2:43
